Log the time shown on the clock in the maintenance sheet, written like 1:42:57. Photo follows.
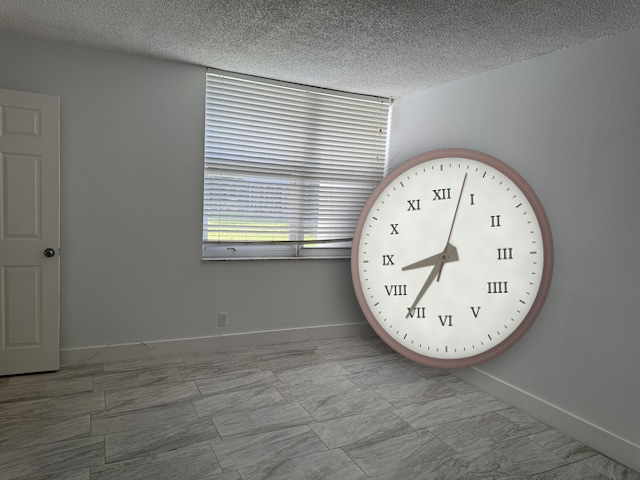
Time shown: 8:36:03
